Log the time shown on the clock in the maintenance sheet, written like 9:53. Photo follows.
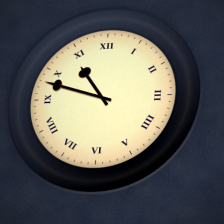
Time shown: 10:48
